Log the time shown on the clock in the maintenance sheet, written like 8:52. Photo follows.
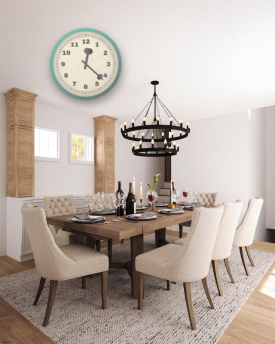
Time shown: 12:22
